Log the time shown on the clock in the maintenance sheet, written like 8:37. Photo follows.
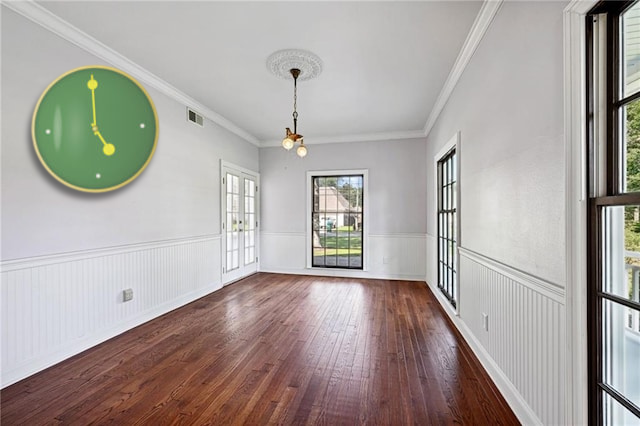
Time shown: 5:00
